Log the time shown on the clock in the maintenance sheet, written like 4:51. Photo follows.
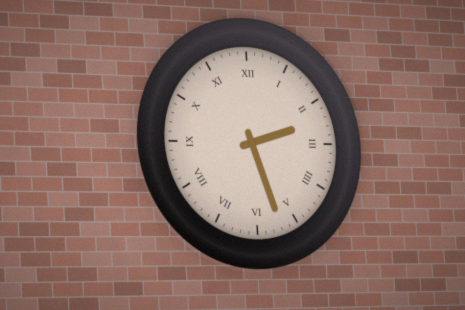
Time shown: 2:27
